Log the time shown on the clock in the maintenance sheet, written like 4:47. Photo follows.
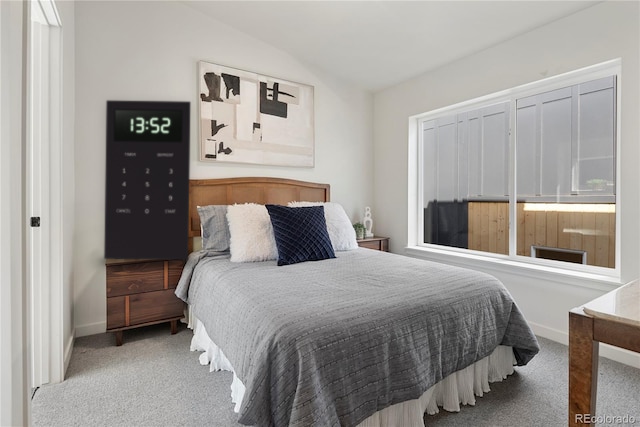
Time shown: 13:52
